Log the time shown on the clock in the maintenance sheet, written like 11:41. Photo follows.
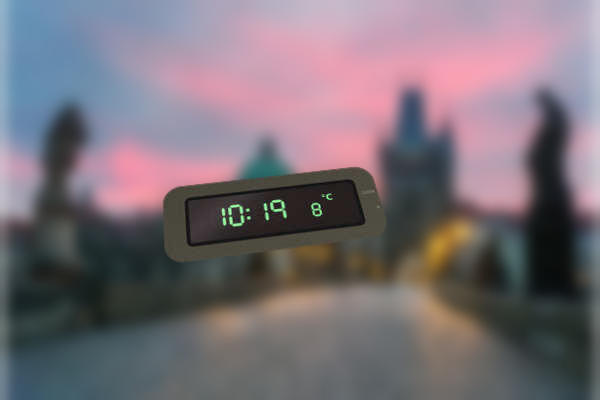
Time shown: 10:19
